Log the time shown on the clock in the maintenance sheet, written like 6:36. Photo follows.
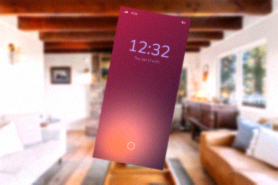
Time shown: 12:32
